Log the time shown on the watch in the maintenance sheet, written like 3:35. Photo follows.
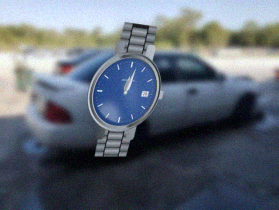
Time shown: 12:02
